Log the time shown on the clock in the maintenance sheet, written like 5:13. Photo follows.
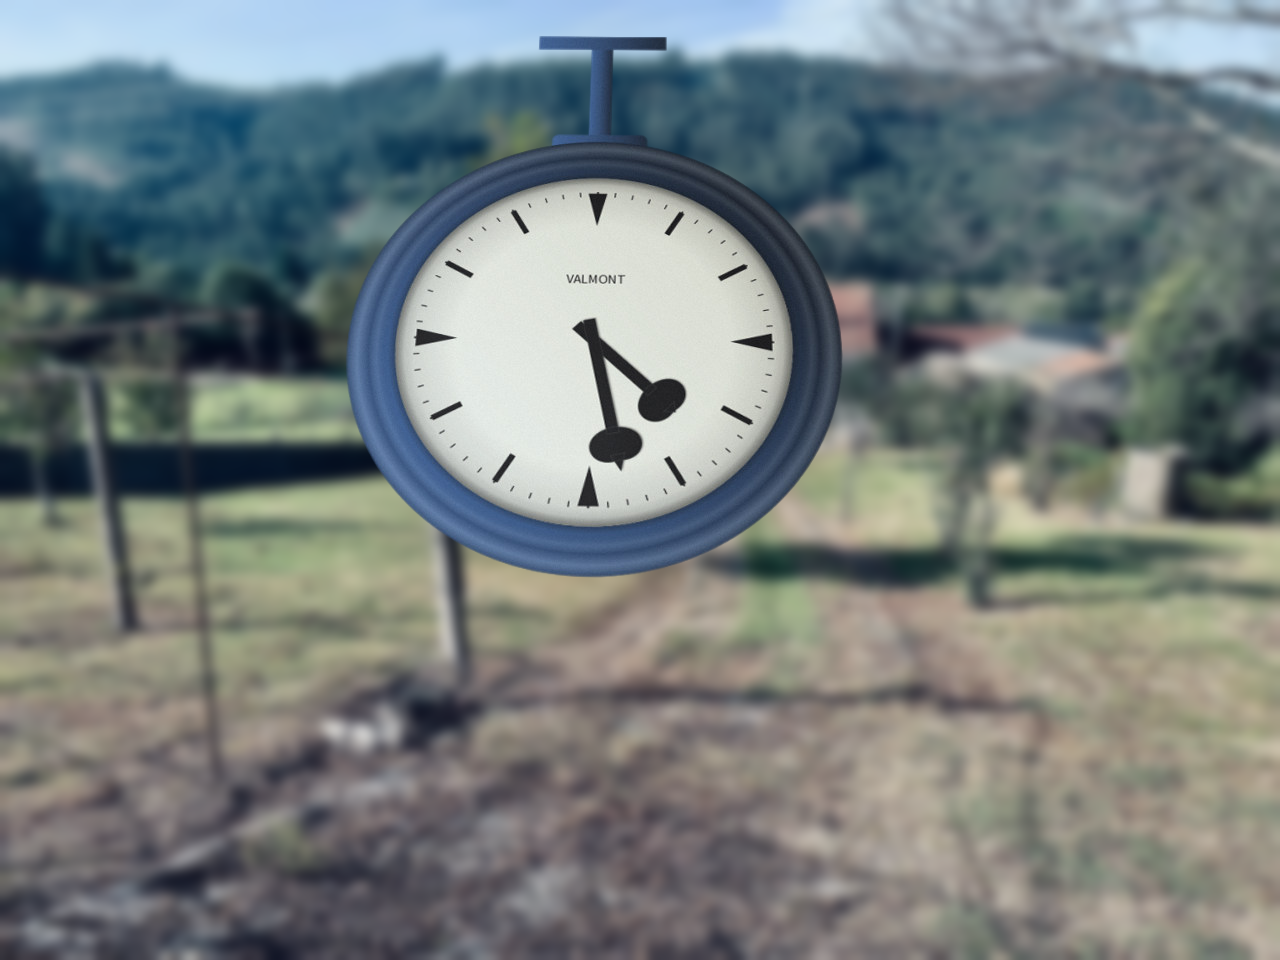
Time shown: 4:28
